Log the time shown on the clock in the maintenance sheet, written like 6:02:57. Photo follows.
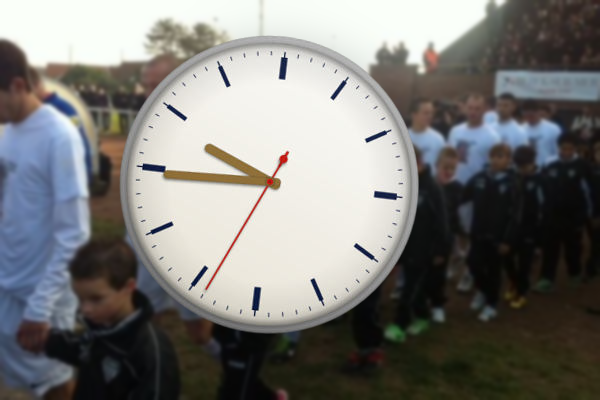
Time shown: 9:44:34
